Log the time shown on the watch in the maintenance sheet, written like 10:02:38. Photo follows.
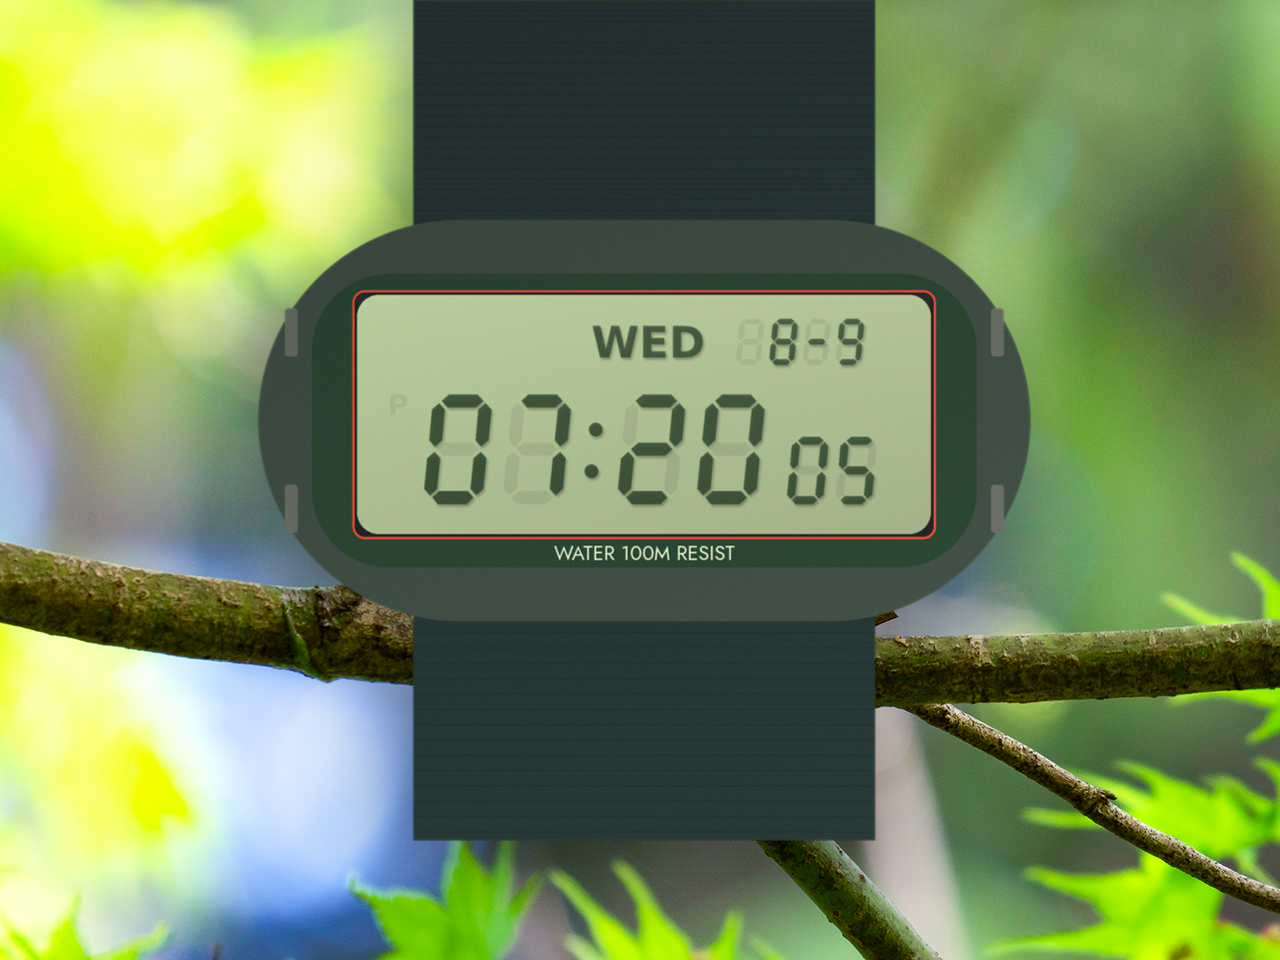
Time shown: 7:20:05
